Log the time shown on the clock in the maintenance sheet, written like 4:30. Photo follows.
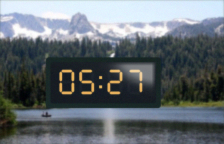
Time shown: 5:27
